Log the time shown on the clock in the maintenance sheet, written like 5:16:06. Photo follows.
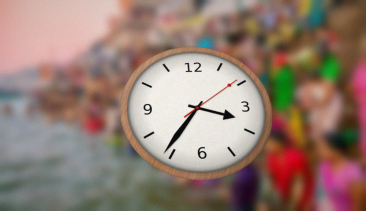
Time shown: 3:36:09
